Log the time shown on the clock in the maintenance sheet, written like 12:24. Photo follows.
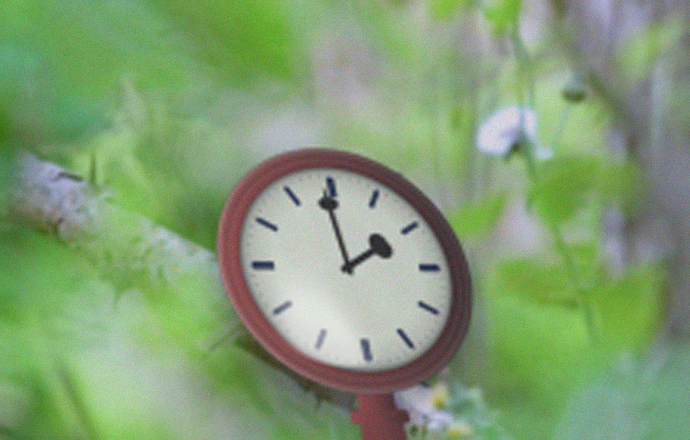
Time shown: 1:59
